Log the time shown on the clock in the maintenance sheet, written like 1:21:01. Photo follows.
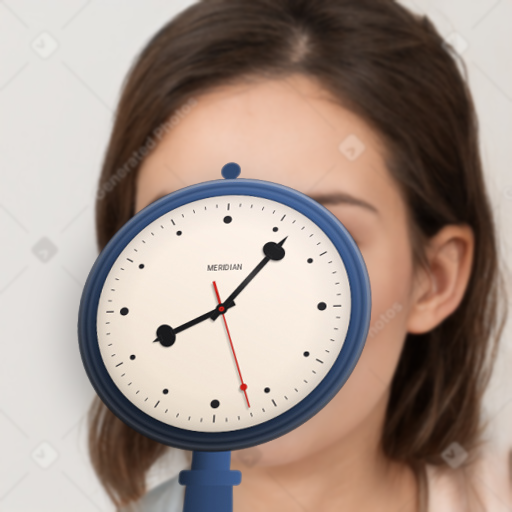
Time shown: 8:06:27
